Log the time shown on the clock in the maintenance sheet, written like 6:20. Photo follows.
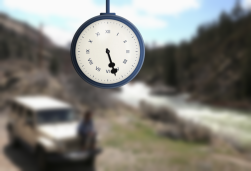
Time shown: 5:27
